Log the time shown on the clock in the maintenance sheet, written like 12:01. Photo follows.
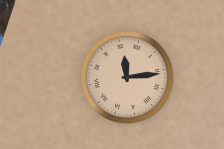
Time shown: 11:11
